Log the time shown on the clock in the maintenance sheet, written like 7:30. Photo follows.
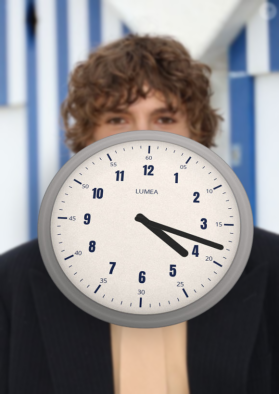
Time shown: 4:18
